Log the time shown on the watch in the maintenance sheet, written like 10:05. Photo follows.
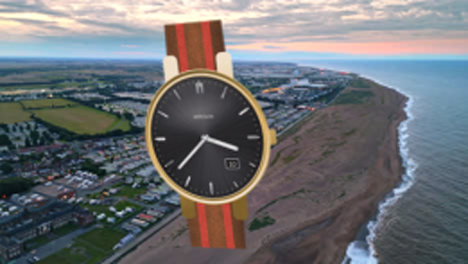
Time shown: 3:38
